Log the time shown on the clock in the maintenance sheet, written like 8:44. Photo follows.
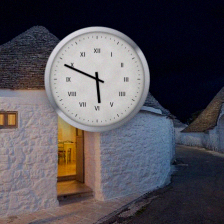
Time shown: 5:49
